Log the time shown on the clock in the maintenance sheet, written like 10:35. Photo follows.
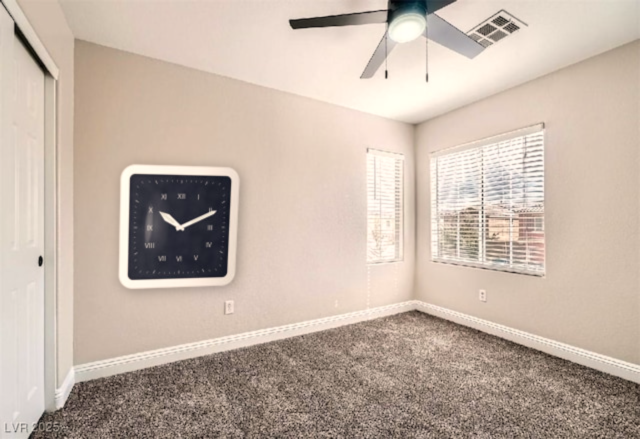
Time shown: 10:11
